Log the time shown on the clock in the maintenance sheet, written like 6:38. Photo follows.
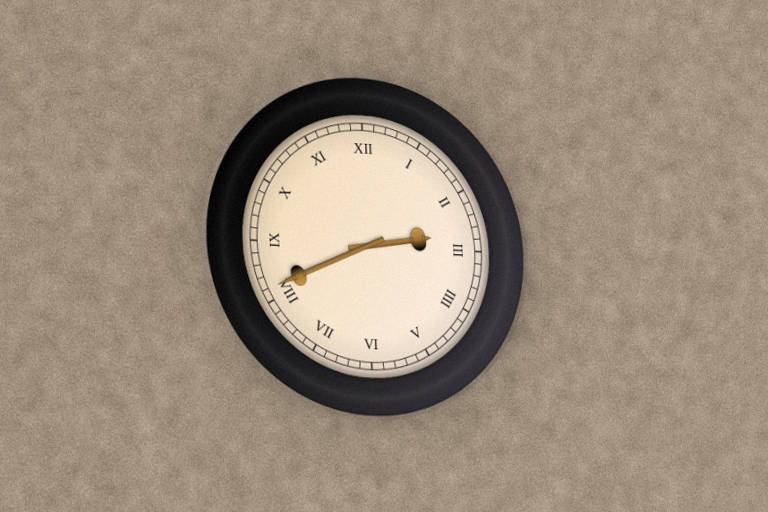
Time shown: 2:41
